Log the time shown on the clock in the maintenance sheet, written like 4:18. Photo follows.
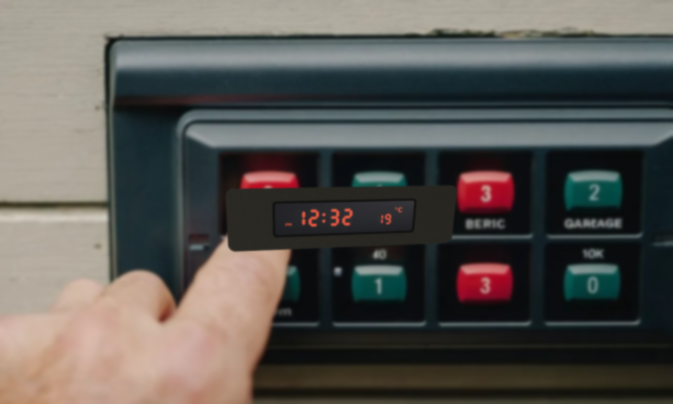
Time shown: 12:32
